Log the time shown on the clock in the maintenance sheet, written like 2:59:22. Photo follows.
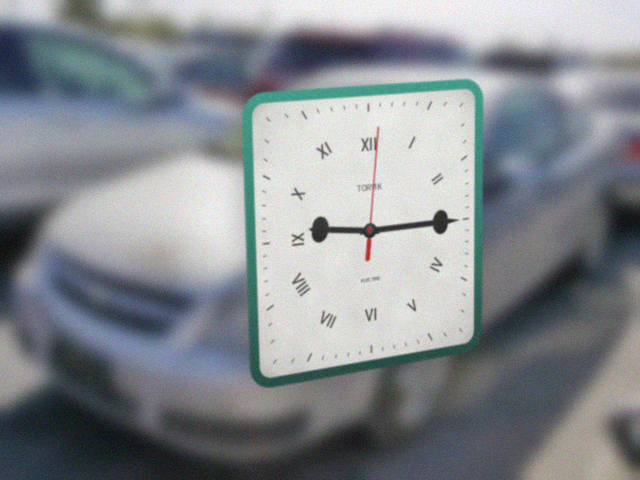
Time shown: 9:15:01
